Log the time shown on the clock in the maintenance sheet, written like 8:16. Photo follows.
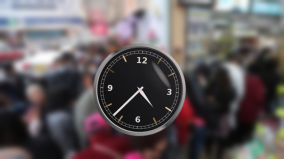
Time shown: 4:37
